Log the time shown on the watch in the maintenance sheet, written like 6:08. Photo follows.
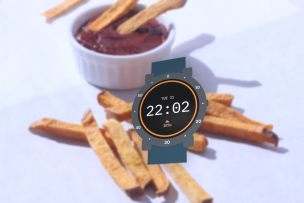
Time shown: 22:02
